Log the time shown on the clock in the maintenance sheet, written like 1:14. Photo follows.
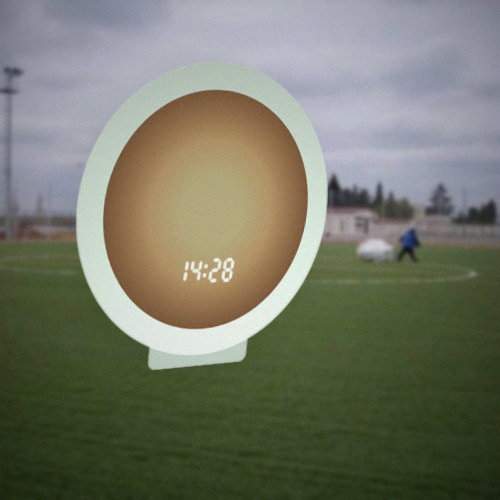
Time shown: 14:28
